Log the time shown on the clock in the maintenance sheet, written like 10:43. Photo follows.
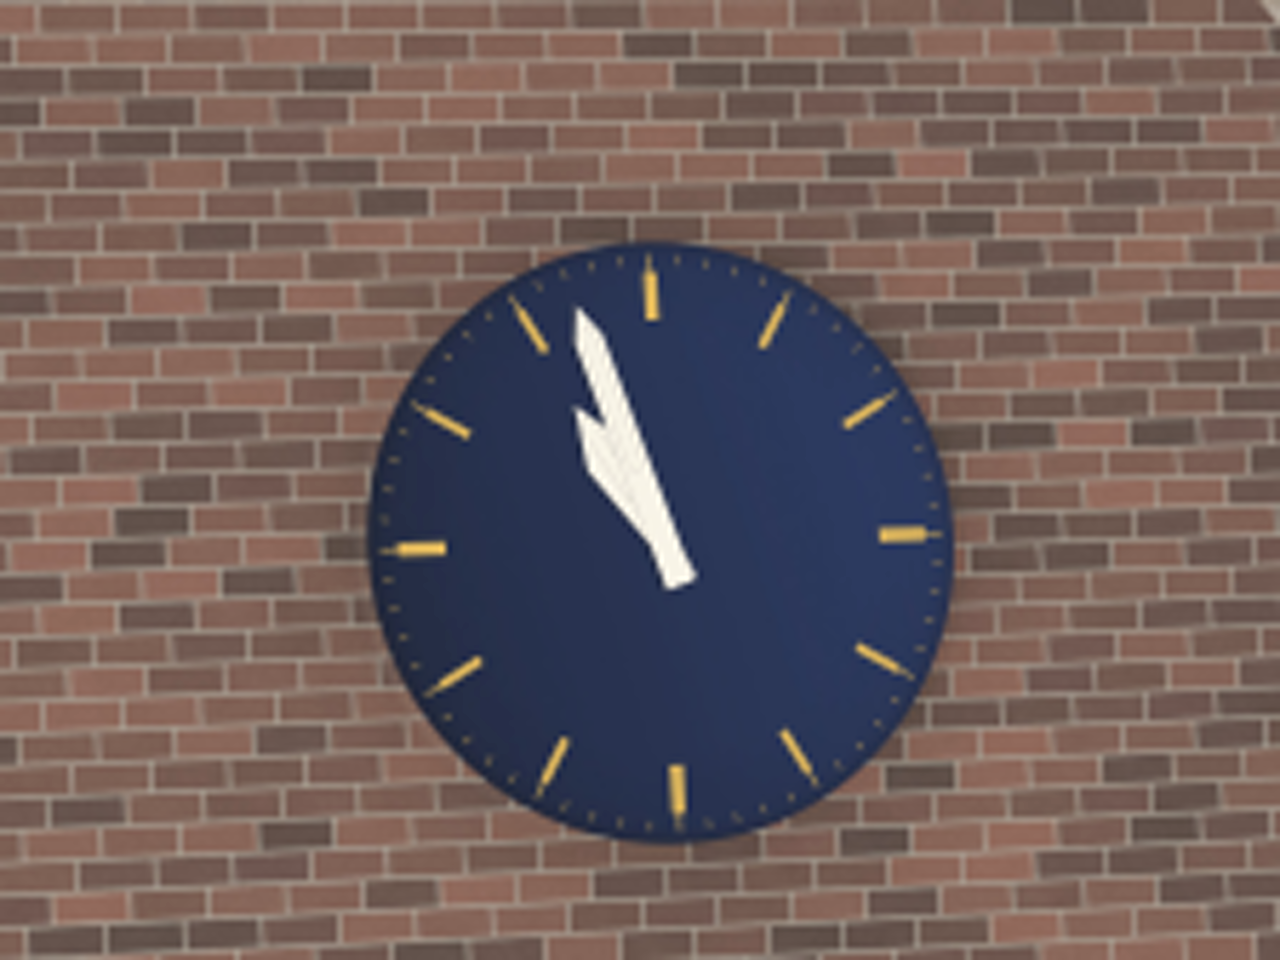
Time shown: 10:57
